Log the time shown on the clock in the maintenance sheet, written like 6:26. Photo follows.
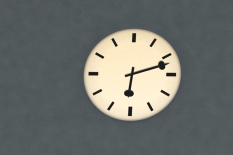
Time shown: 6:12
